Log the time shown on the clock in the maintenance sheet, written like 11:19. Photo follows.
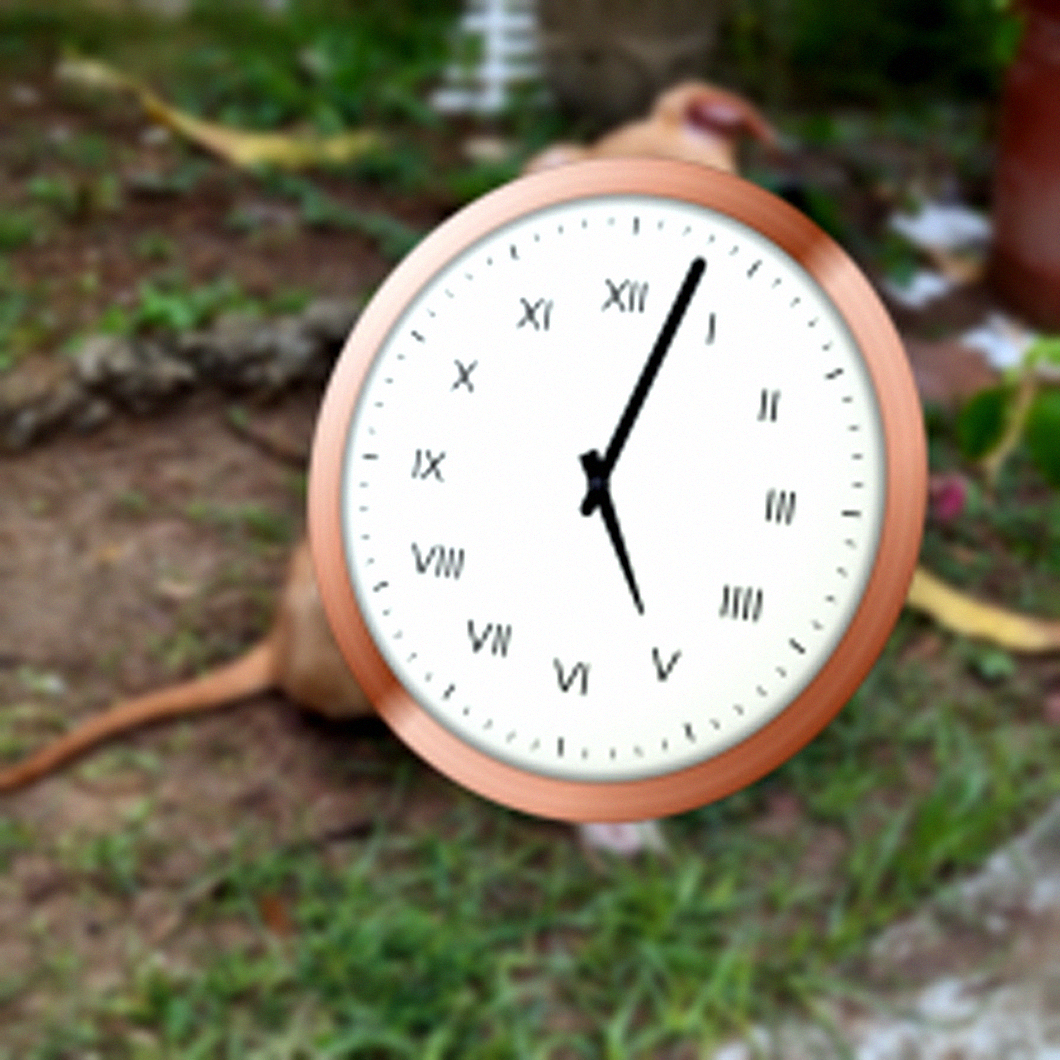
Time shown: 5:03
